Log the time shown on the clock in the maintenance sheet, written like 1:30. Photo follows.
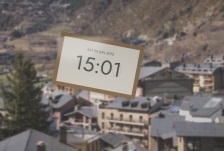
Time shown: 15:01
